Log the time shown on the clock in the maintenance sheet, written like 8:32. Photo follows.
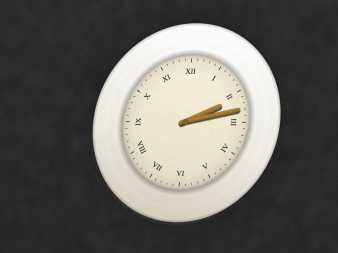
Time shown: 2:13
